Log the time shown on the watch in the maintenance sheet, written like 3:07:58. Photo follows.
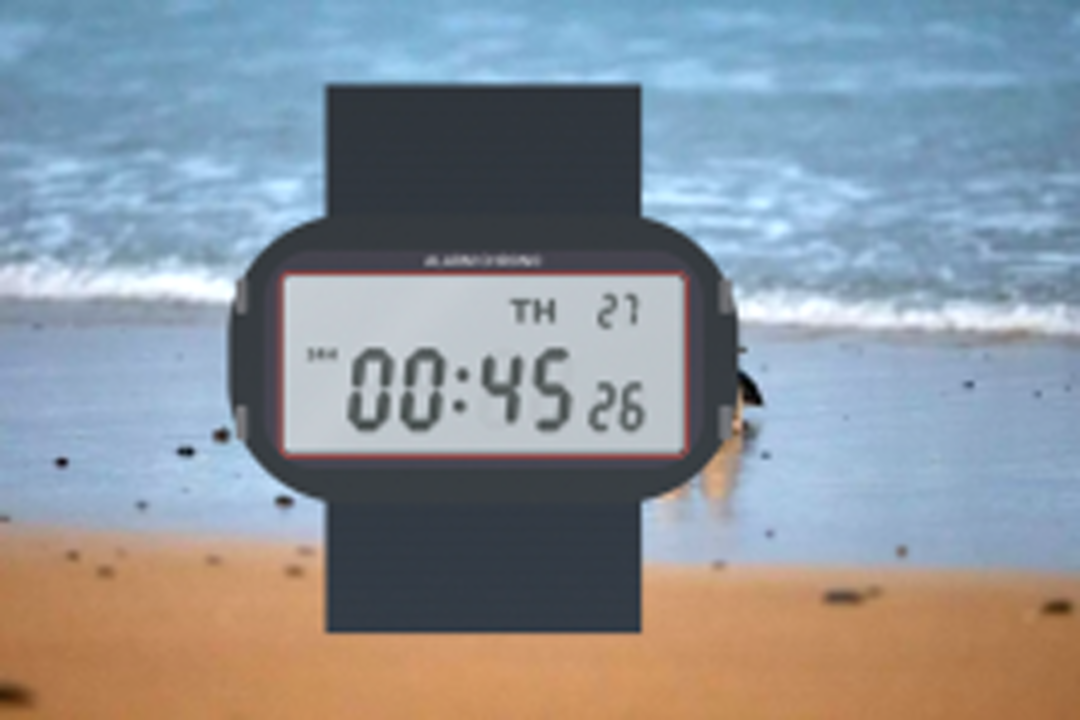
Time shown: 0:45:26
